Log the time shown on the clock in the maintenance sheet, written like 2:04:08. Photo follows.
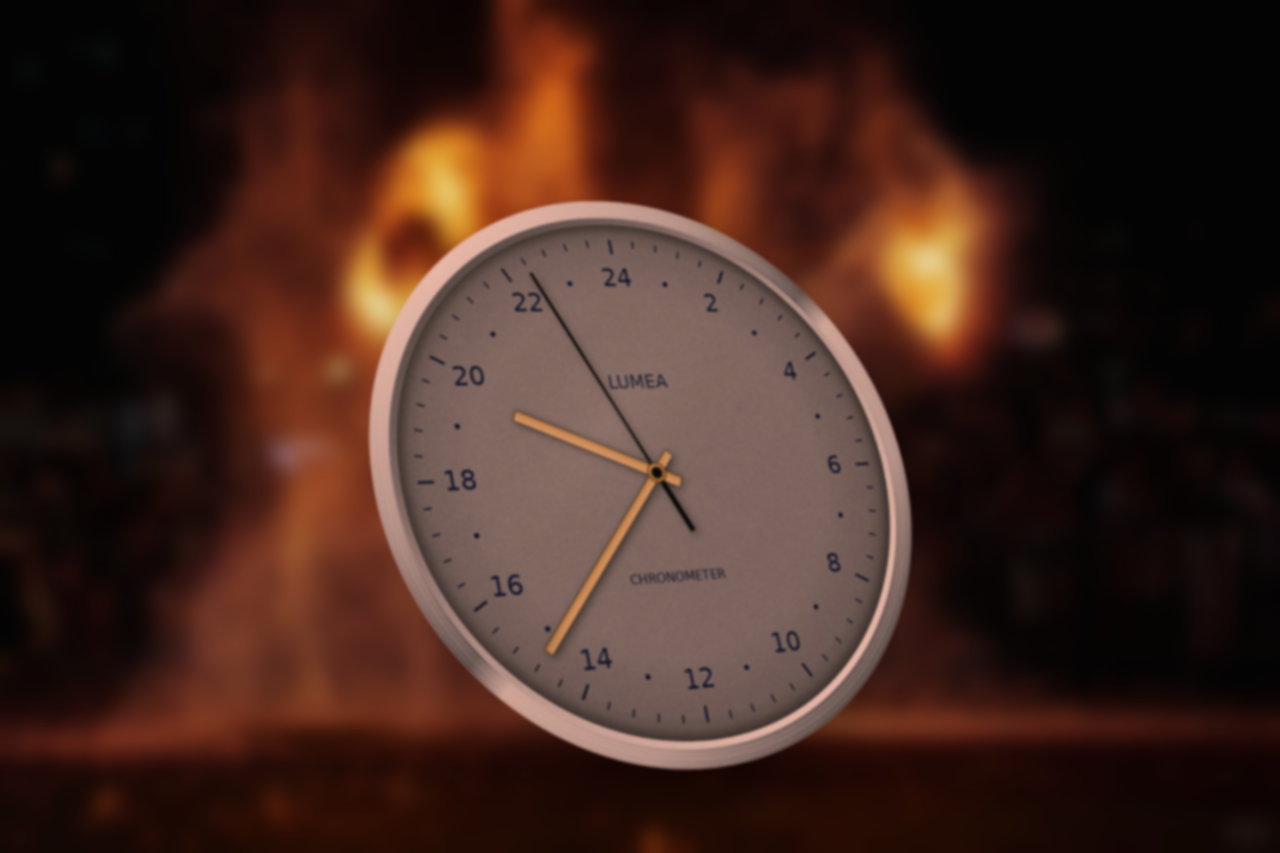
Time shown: 19:36:56
